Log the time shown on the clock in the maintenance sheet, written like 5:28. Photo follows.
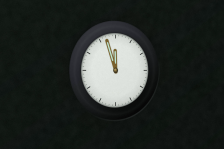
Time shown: 11:57
